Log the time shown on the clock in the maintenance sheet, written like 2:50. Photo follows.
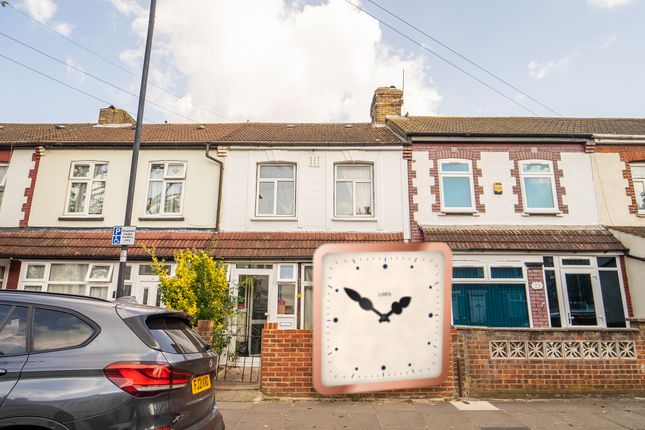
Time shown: 1:51
